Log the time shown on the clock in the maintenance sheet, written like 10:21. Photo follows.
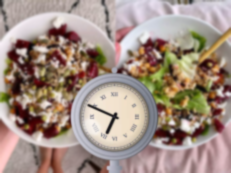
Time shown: 6:49
